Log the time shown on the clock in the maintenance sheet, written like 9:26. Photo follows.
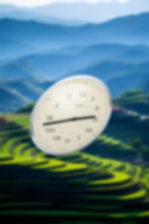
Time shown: 2:43
